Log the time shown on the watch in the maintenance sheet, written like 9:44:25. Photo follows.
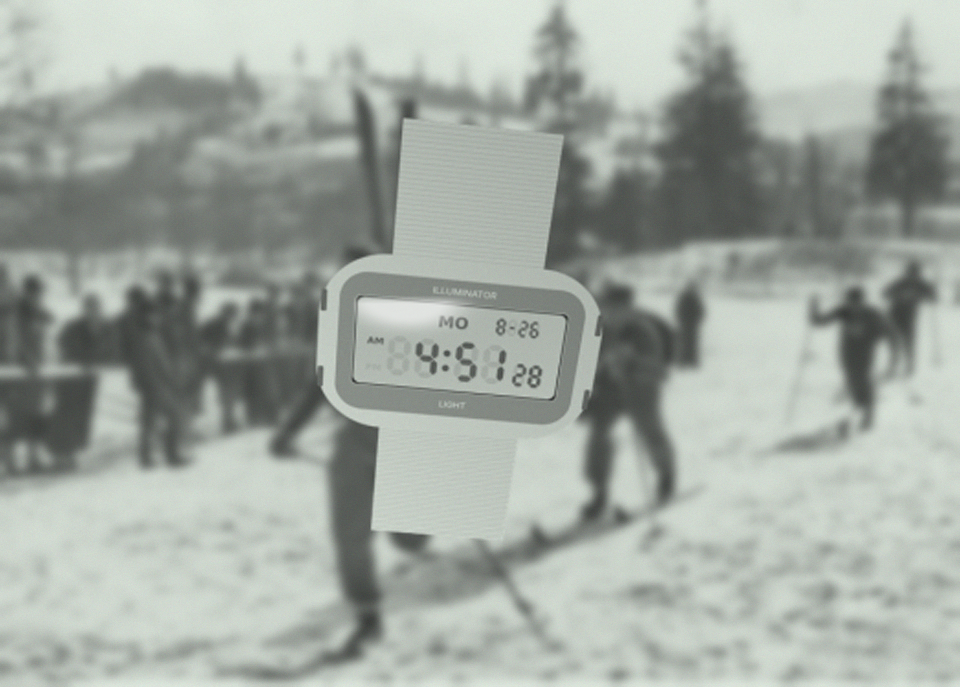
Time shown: 4:51:28
